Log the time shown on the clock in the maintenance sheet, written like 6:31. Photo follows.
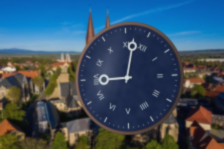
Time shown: 7:57
